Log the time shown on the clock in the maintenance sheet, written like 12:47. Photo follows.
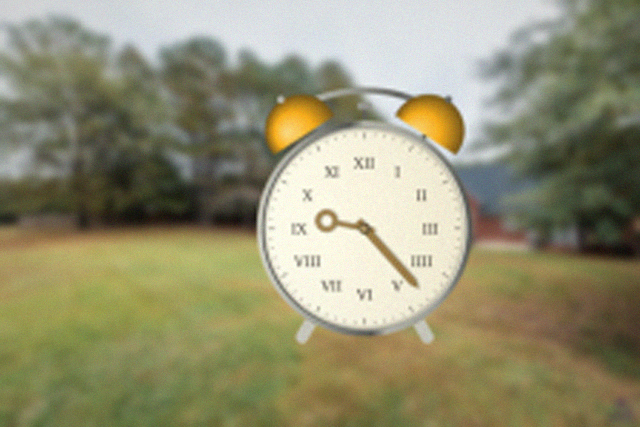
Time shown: 9:23
